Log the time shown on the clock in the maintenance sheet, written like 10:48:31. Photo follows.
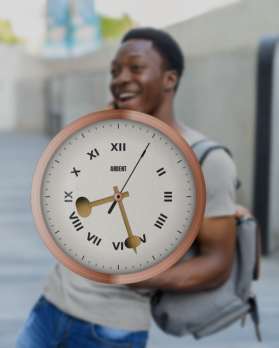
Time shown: 8:27:05
